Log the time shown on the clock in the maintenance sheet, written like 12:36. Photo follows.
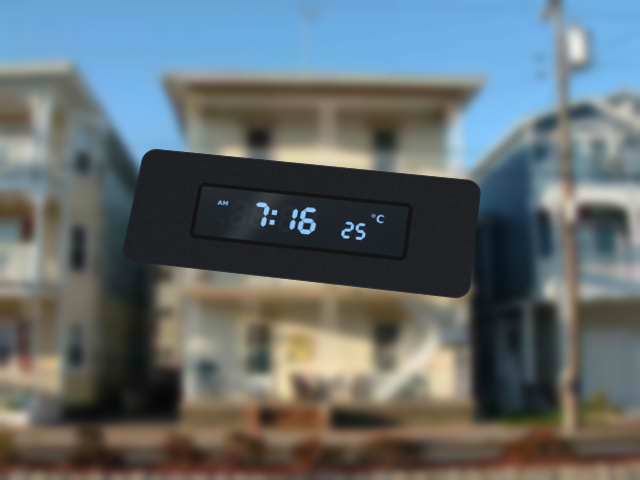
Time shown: 7:16
